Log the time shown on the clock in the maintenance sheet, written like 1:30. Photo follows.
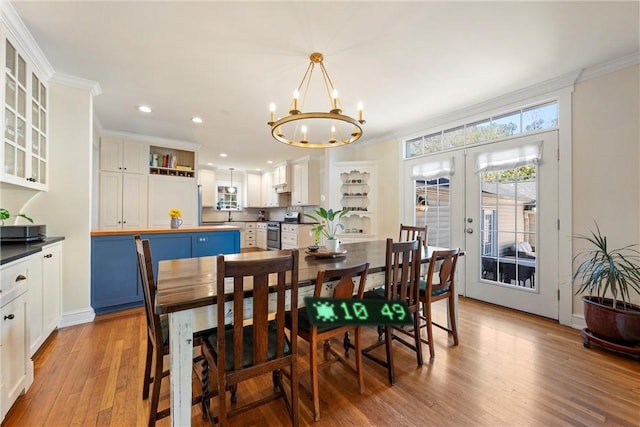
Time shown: 10:49
